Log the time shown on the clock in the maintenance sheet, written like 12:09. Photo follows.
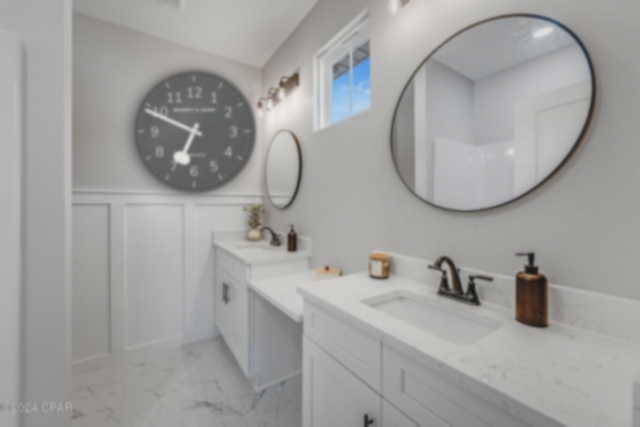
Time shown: 6:49
